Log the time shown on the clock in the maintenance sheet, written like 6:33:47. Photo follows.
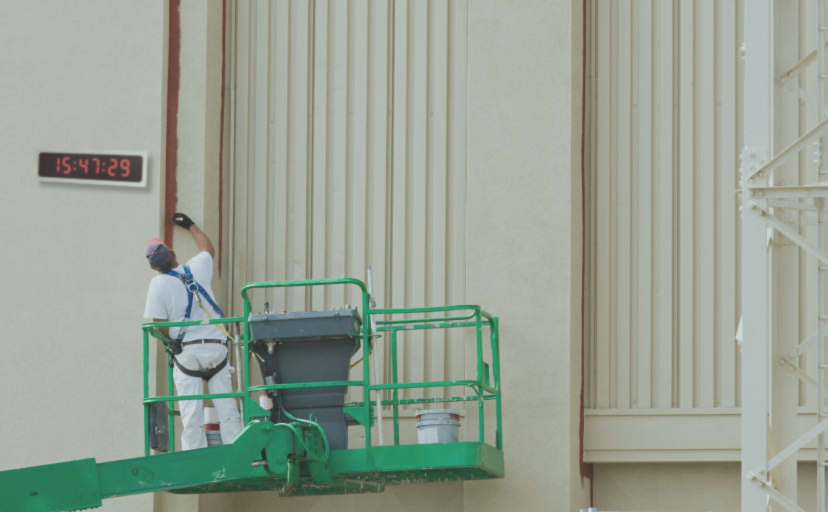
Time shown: 15:47:29
